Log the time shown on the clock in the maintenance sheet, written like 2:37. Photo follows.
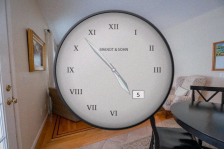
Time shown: 4:53
